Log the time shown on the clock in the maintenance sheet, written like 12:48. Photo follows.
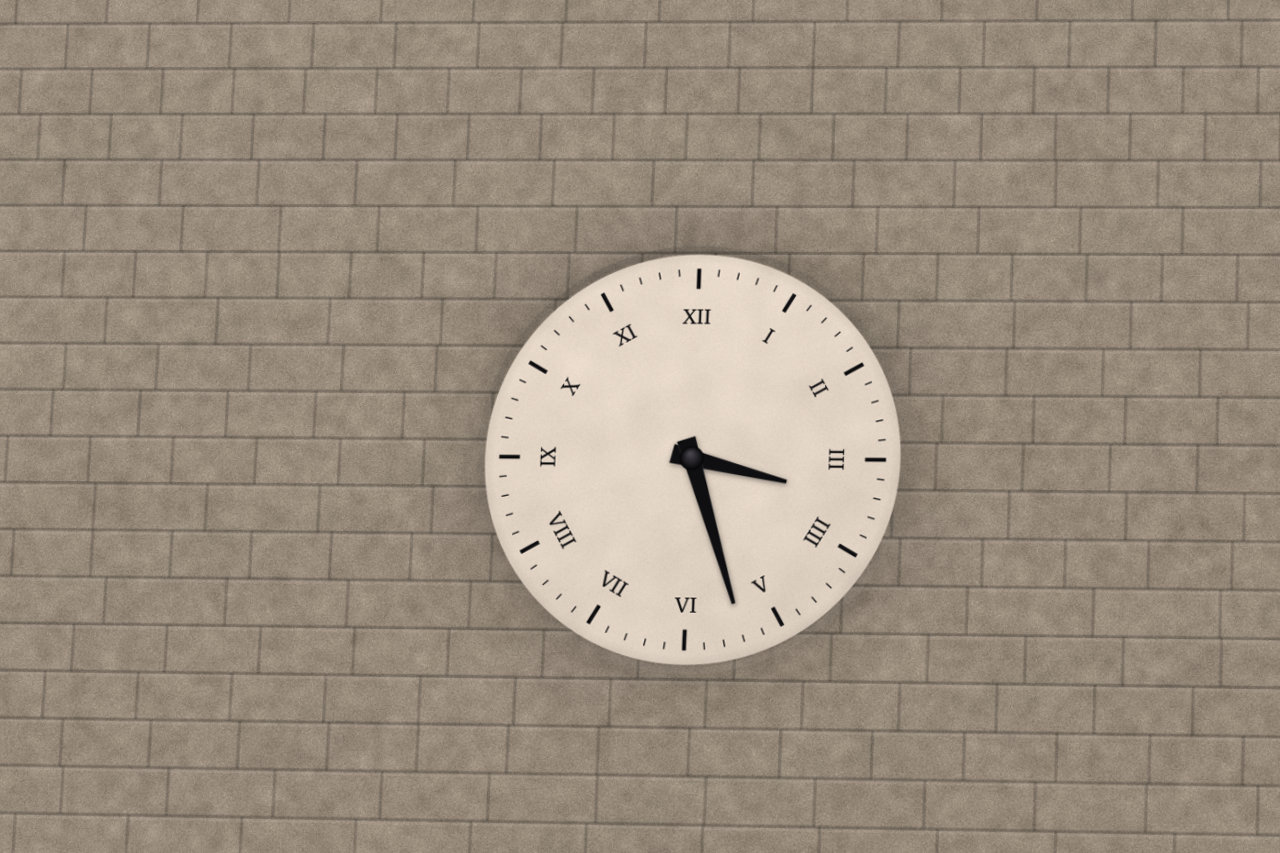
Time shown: 3:27
